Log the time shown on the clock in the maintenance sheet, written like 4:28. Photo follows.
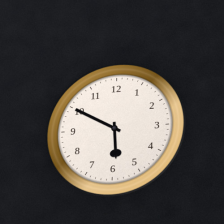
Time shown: 5:50
